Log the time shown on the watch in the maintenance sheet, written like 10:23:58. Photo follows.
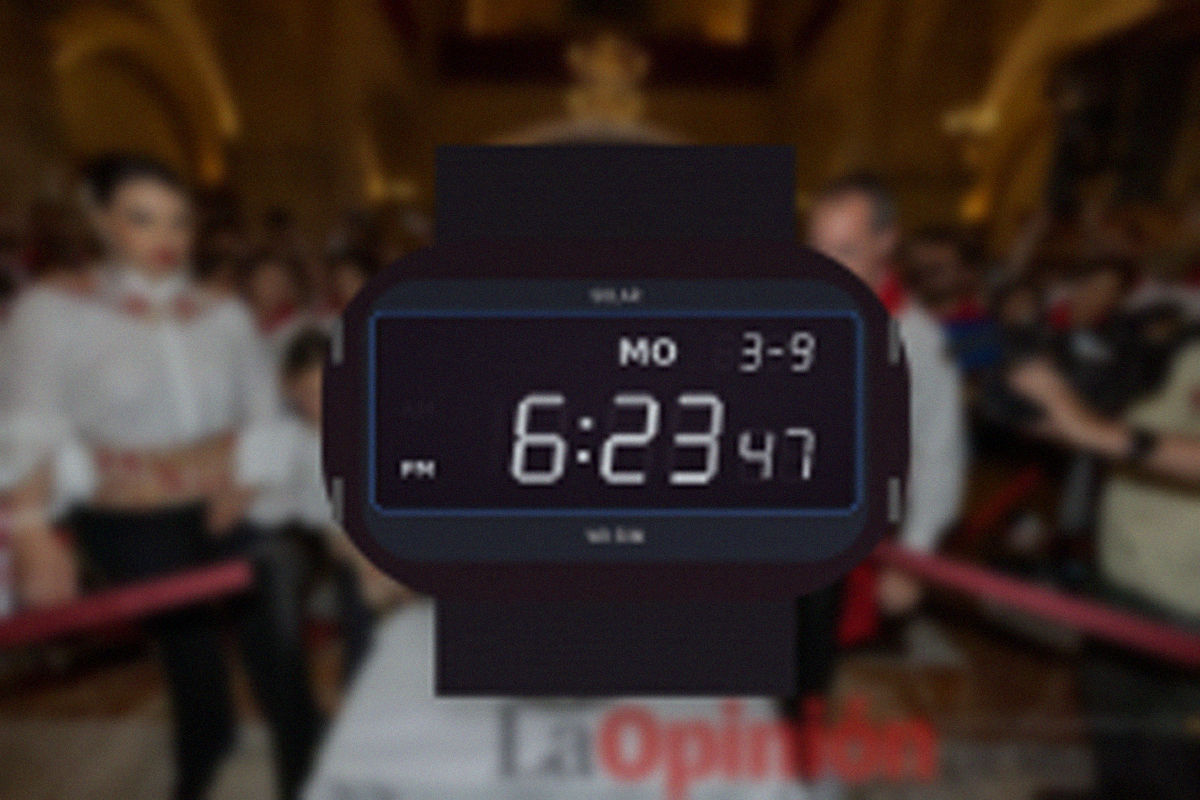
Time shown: 6:23:47
